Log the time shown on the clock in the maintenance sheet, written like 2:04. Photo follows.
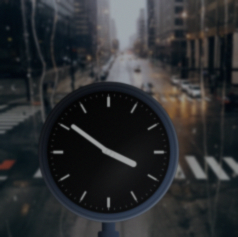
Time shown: 3:51
